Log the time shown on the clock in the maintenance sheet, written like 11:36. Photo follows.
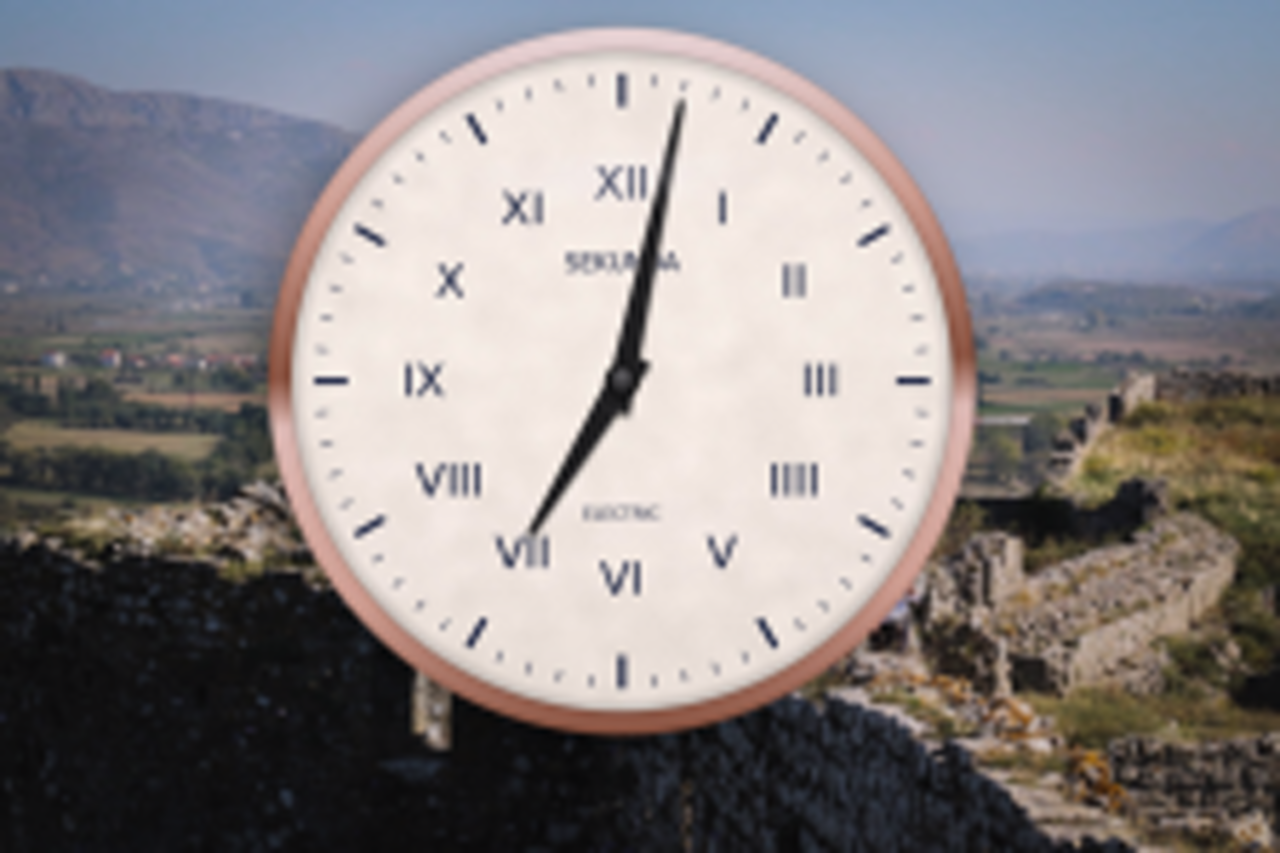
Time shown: 7:02
